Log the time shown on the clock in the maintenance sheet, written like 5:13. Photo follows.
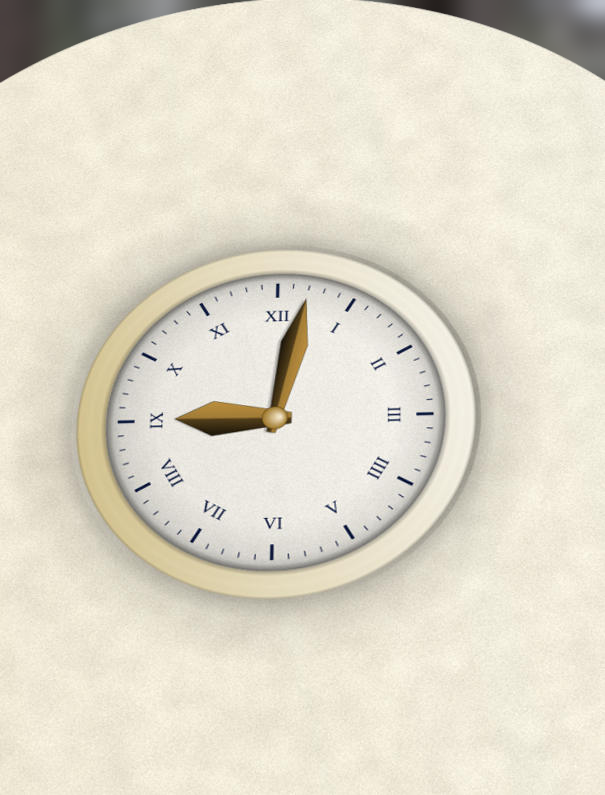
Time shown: 9:02
